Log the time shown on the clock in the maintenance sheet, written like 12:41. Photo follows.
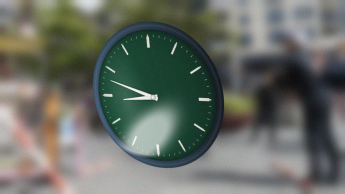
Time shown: 8:48
